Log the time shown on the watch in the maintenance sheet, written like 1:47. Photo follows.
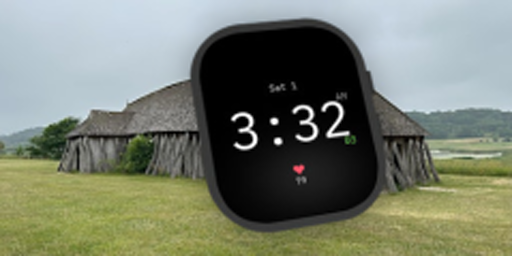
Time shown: 3:32
